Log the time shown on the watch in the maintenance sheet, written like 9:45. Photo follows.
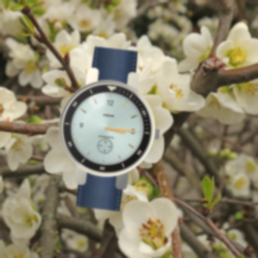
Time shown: 3:15
